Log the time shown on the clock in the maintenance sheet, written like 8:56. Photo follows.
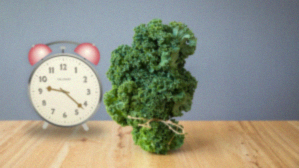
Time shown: 9:22
